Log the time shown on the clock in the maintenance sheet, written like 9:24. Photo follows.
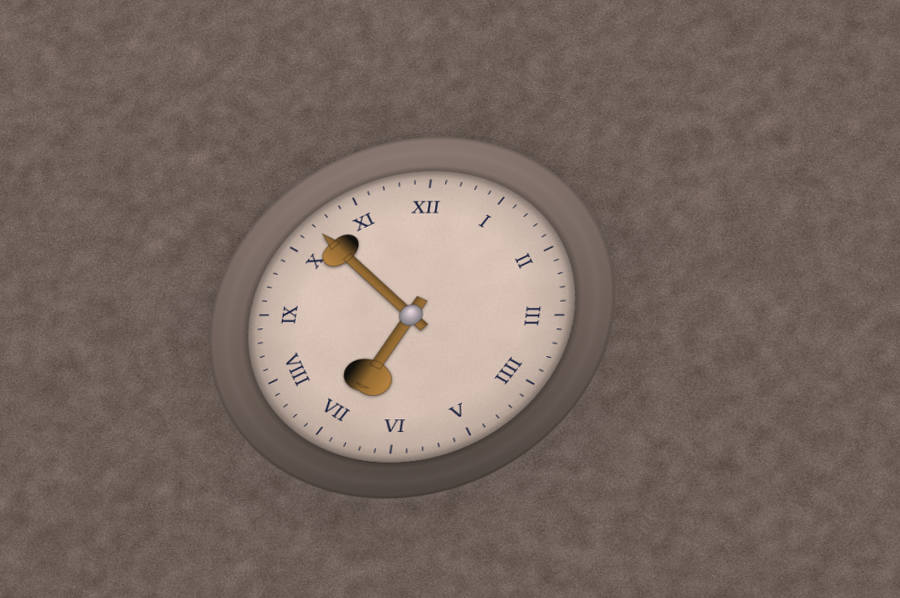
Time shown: 6:52
